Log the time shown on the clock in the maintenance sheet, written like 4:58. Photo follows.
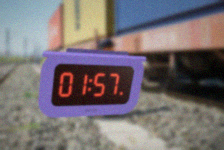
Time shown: 1:57
